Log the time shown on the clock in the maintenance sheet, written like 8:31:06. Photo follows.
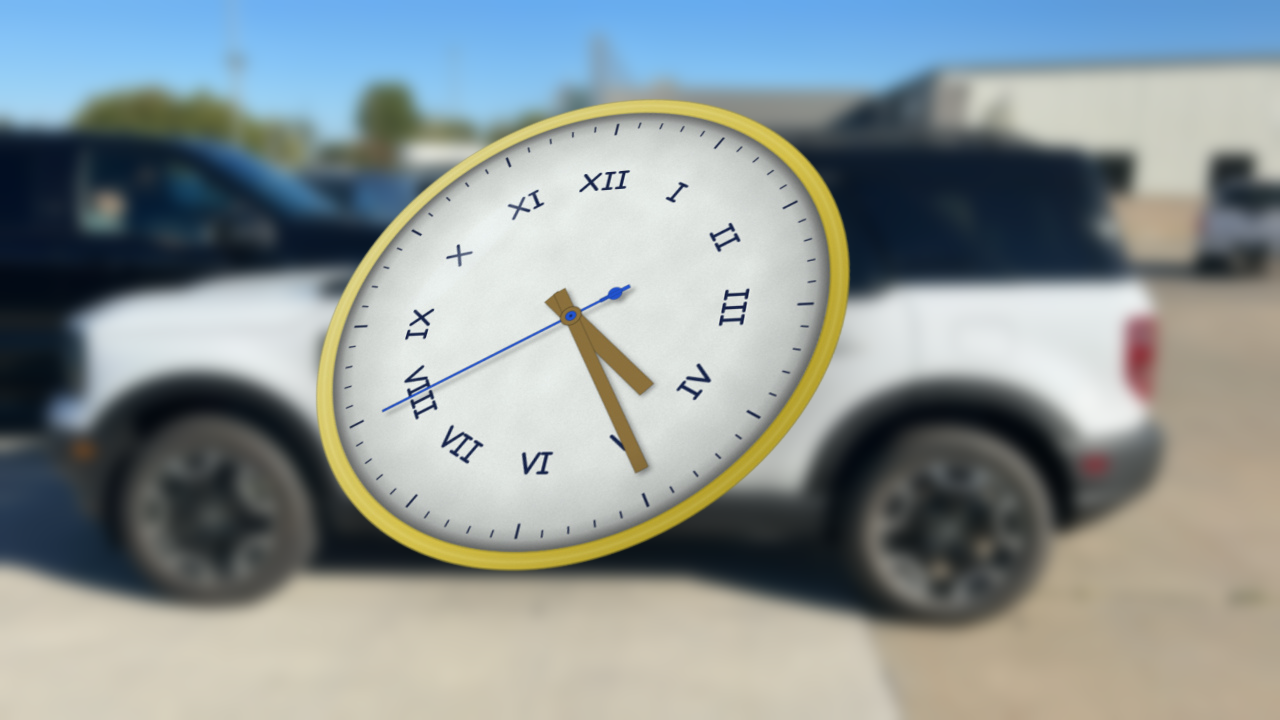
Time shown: 4:24:40
